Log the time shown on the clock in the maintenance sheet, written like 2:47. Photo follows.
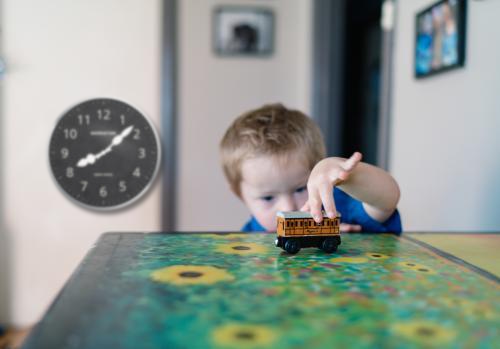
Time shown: 8:08
